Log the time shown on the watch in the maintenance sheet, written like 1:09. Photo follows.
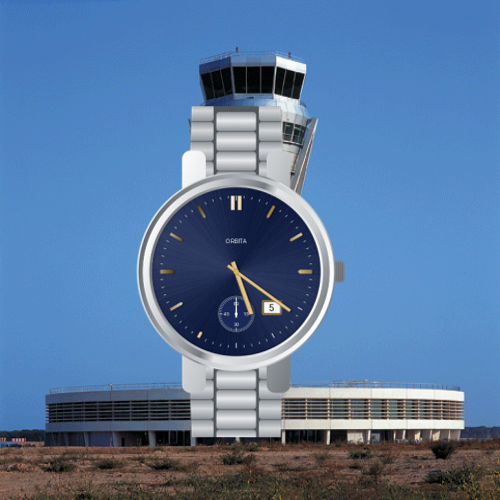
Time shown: 5:21
